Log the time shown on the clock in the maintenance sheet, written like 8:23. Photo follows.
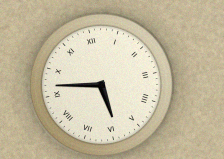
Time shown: 5:47
